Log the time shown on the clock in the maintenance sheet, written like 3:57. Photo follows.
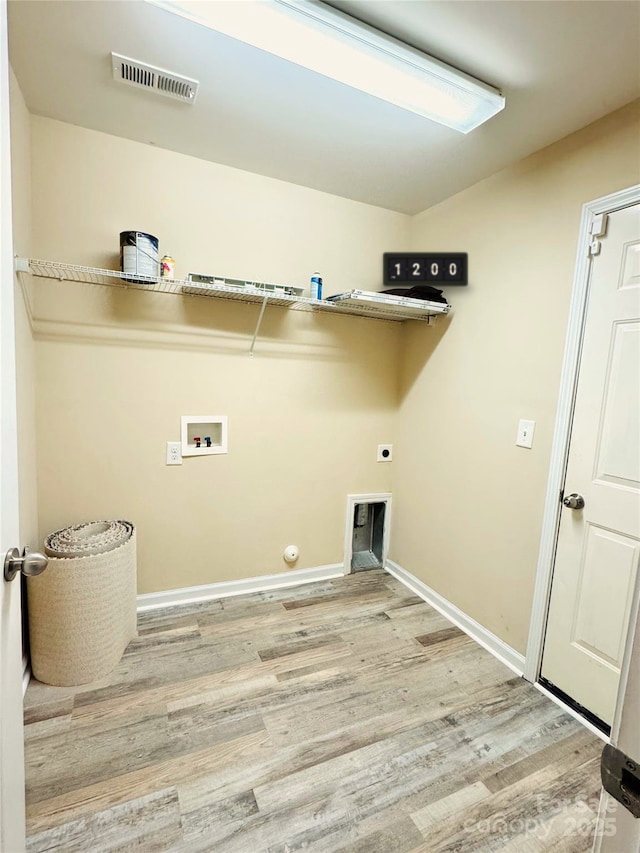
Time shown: 12:00
